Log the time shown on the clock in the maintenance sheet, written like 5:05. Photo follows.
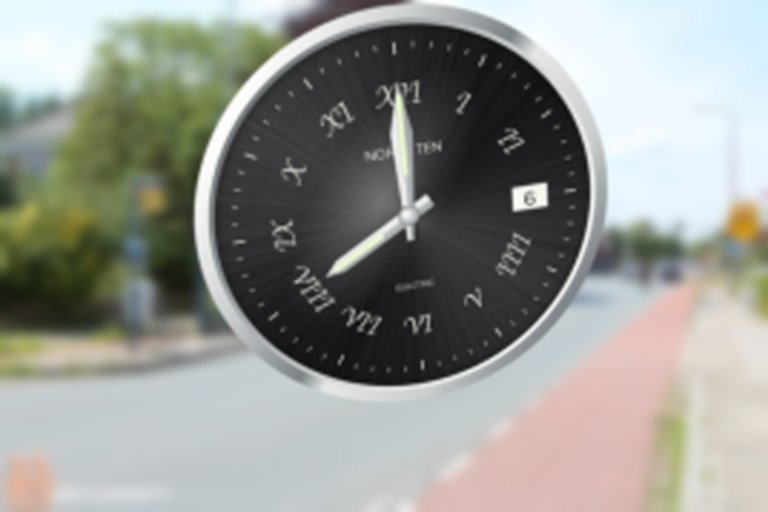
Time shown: 8:00
